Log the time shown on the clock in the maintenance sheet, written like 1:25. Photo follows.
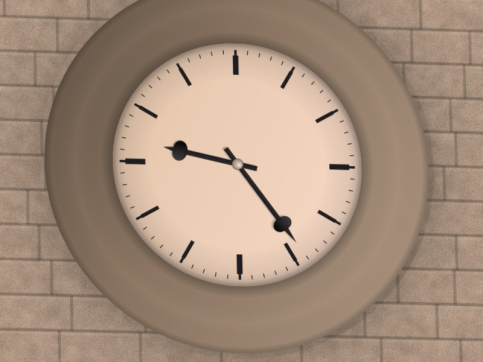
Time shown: 9:24
